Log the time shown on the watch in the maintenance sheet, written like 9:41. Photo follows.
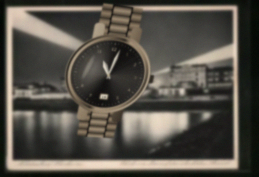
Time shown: 11:02
